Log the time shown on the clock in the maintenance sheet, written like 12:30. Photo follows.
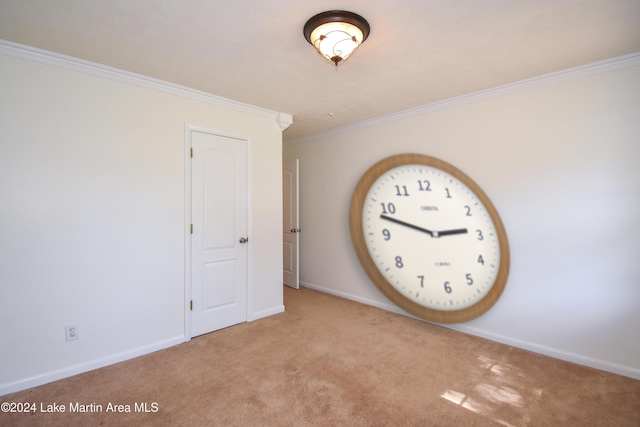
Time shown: 2:48
